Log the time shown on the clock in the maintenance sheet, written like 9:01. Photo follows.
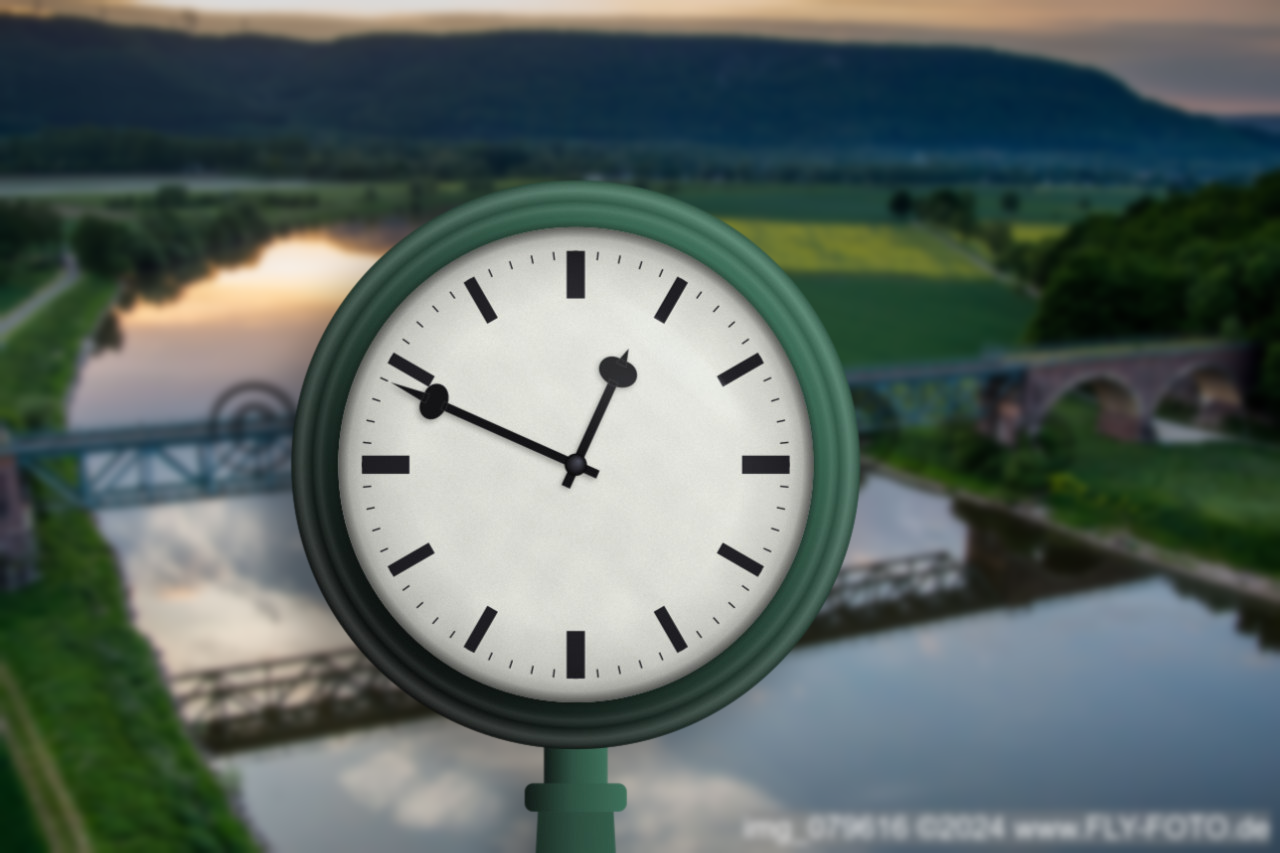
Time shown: 12:49
